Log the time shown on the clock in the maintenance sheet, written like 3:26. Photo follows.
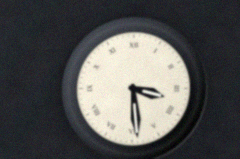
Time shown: 3:29
